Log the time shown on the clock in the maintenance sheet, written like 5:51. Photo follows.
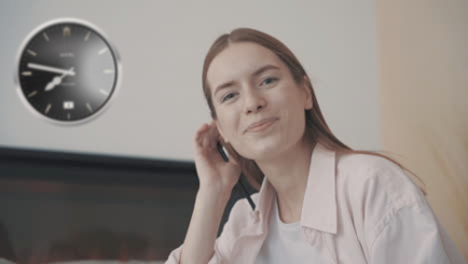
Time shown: 7:47
